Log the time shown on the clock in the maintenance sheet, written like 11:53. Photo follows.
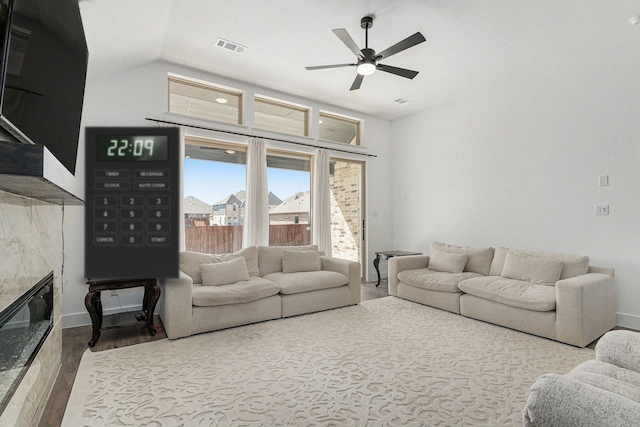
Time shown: 22:09
